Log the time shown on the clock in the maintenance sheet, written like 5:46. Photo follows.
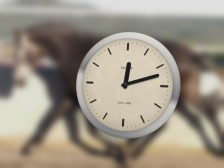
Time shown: 12:12
